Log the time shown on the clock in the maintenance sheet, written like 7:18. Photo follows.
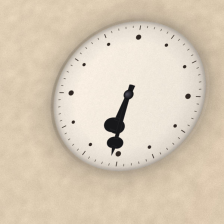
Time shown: 6:31
